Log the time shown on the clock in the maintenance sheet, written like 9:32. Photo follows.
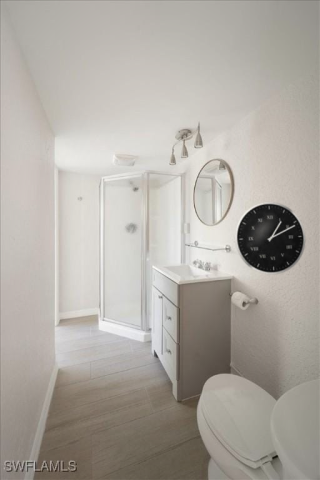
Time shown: 1:11
